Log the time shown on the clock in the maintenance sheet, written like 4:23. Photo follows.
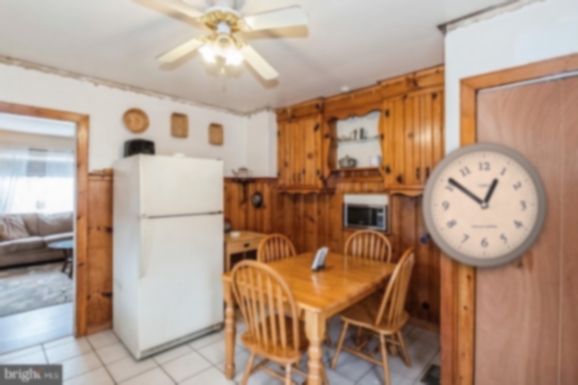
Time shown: 12:51
